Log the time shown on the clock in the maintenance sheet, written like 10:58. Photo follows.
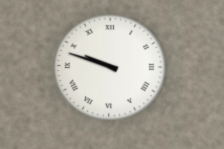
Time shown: 9:48
